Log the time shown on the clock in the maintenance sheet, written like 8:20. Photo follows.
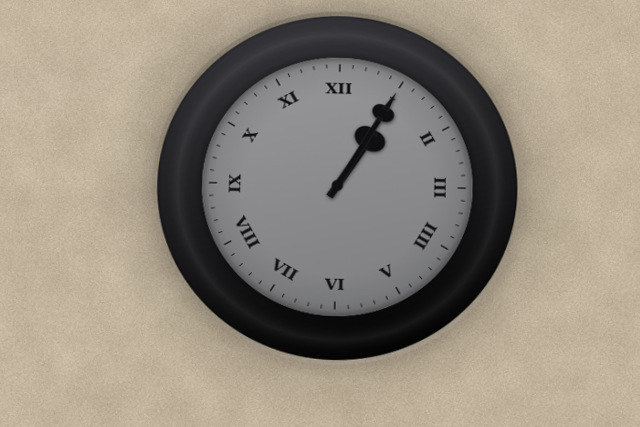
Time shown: 1:05
